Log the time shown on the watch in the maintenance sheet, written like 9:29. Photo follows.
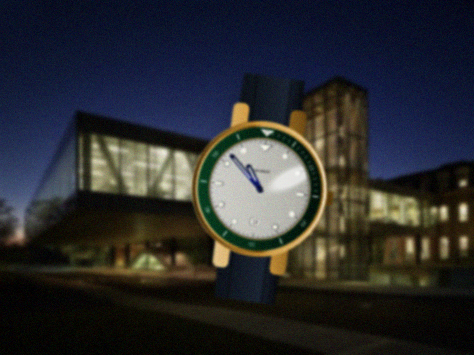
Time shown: 10:52
